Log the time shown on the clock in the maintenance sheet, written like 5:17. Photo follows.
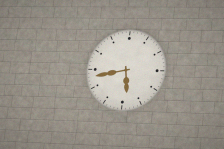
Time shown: 5:43
